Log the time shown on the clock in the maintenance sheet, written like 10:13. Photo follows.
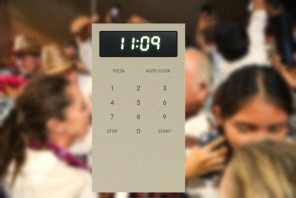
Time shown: 11:09
